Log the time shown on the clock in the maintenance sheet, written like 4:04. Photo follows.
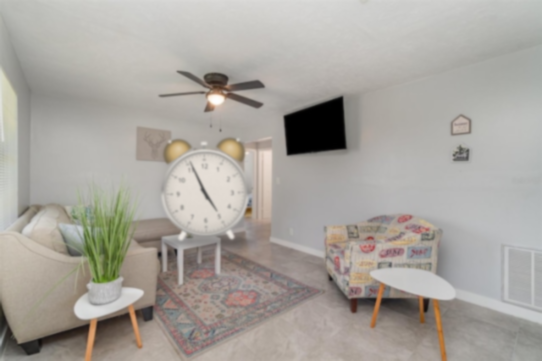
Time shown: 4:56
